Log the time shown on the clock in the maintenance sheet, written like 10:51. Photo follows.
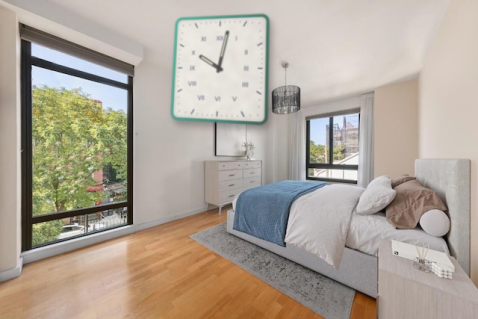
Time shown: 10:02
